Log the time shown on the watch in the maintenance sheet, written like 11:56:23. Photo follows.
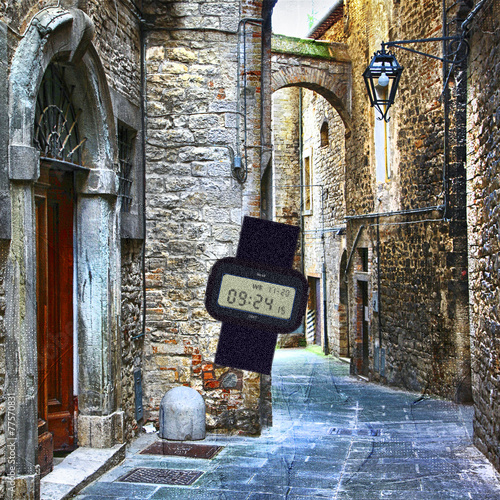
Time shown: 9:24:15
